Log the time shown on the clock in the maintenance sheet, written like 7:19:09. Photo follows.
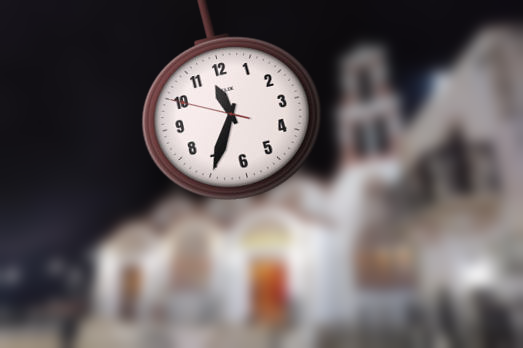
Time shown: 11:34:50
